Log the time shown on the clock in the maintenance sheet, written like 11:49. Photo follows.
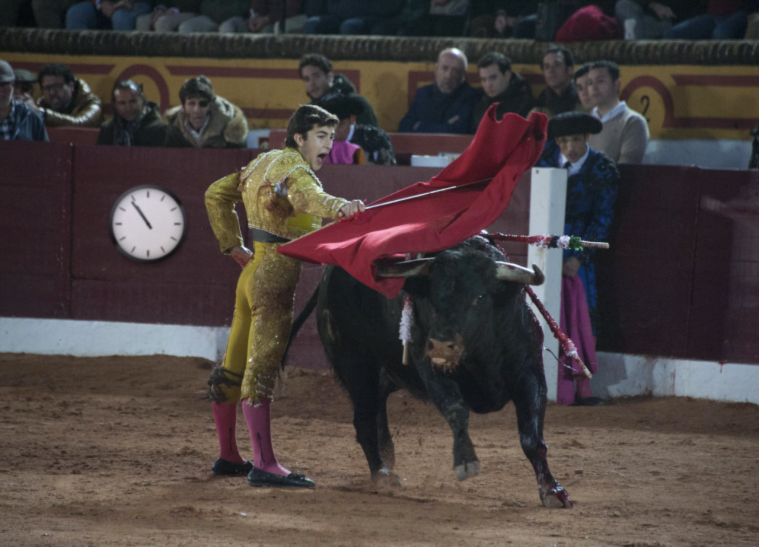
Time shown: 10:54
